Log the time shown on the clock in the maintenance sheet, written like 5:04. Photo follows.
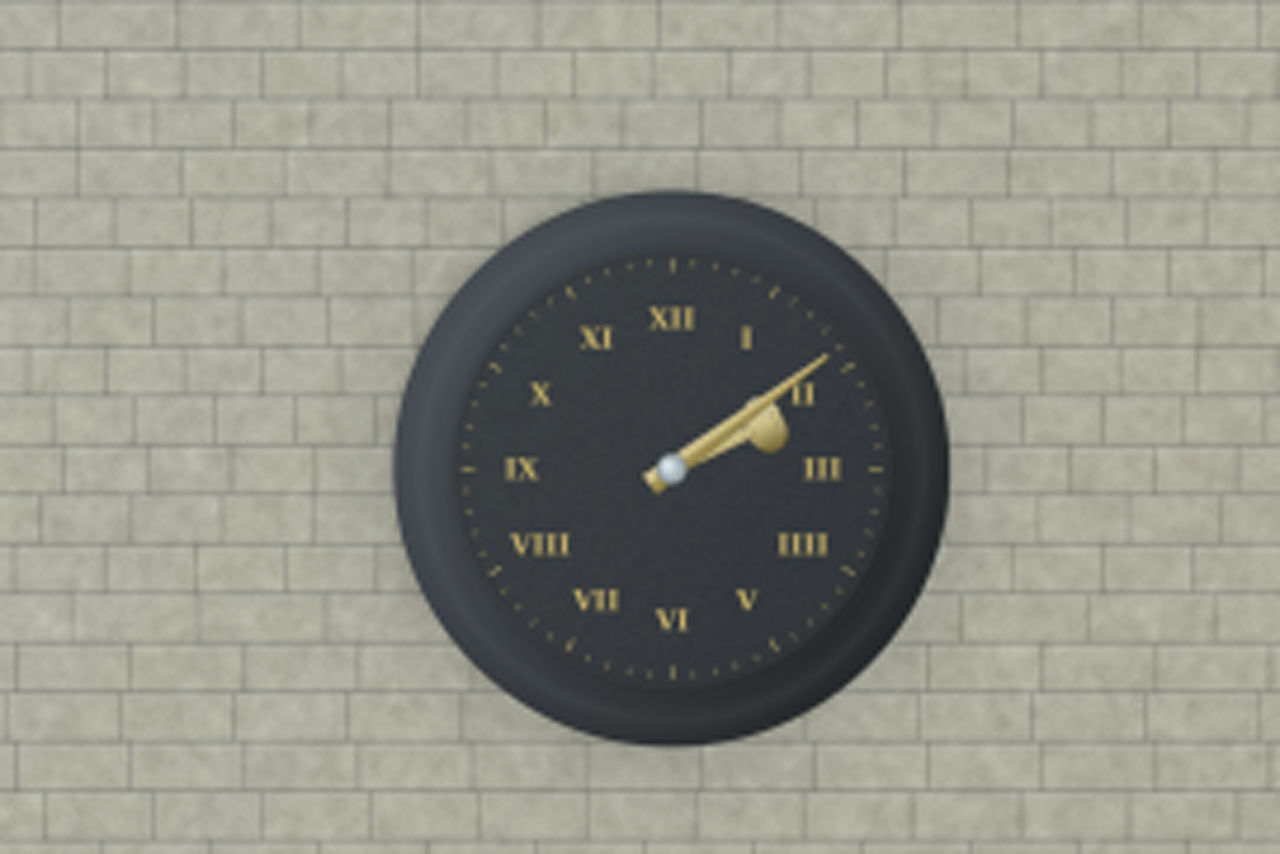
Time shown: 2:09
